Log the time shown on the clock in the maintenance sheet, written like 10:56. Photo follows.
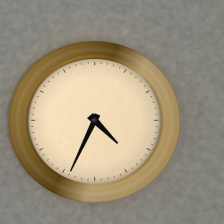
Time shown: 4:34
